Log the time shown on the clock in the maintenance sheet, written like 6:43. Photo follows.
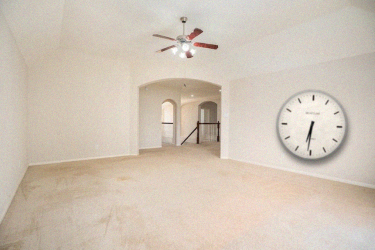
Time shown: 6:31
